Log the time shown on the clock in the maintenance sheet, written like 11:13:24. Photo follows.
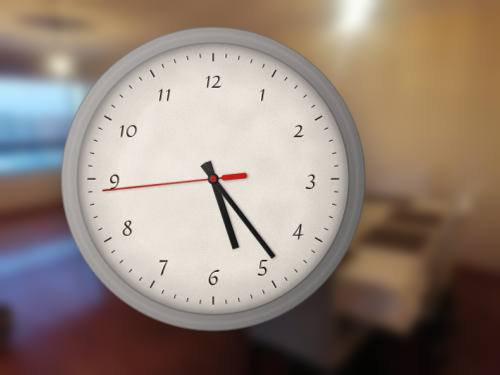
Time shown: 5:23:44
